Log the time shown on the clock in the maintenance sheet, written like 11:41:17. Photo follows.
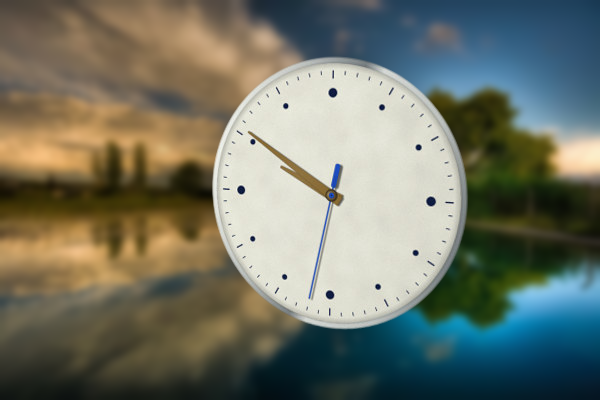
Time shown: 9:50:32
